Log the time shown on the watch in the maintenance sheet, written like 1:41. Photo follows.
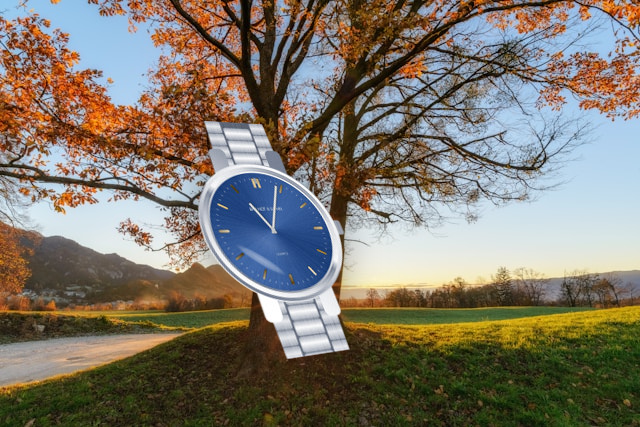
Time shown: 11:04
